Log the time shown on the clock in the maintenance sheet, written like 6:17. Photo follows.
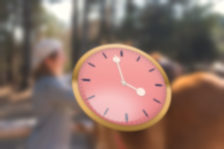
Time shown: 3:58
